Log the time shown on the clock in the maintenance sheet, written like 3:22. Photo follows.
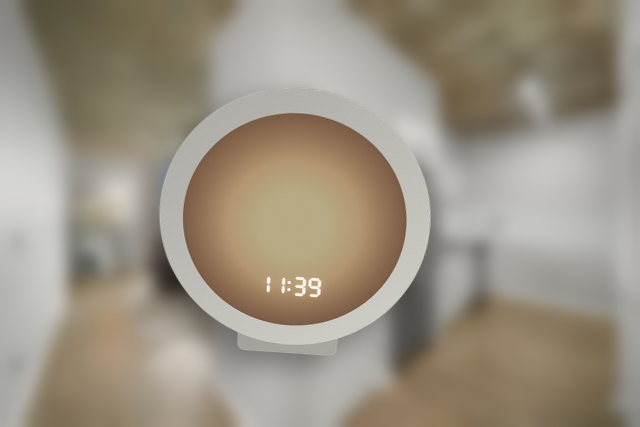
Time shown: 11:39
